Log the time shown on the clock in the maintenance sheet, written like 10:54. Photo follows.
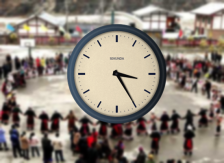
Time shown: 3:25
